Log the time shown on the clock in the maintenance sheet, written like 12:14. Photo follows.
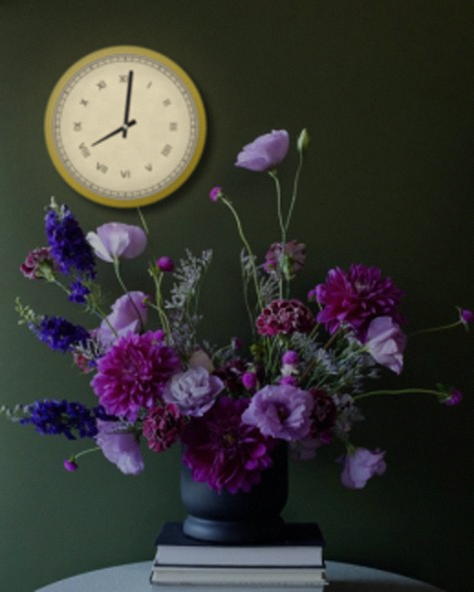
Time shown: 8:01
